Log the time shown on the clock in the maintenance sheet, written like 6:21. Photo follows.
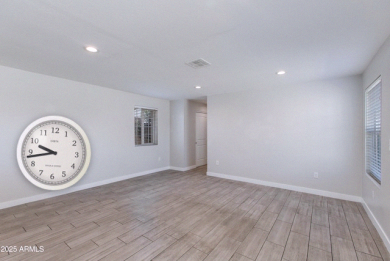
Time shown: 9:43
